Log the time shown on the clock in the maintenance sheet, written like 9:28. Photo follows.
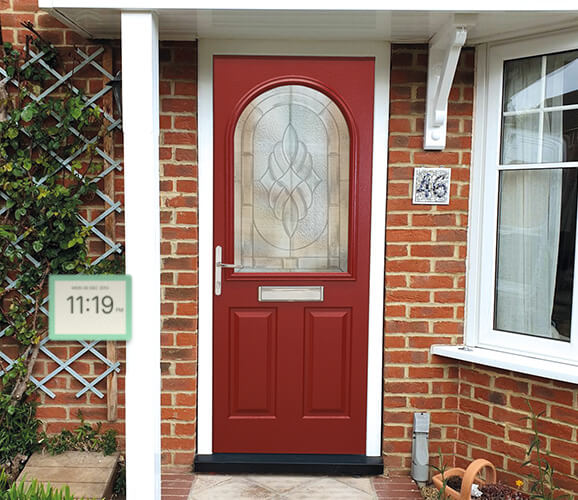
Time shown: 11:19
